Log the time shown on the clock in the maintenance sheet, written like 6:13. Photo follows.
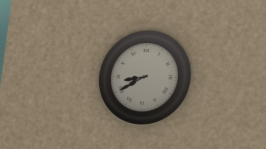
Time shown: 8:40
